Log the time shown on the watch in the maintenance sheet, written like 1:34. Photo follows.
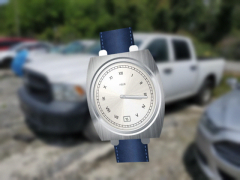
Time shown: 3:16
